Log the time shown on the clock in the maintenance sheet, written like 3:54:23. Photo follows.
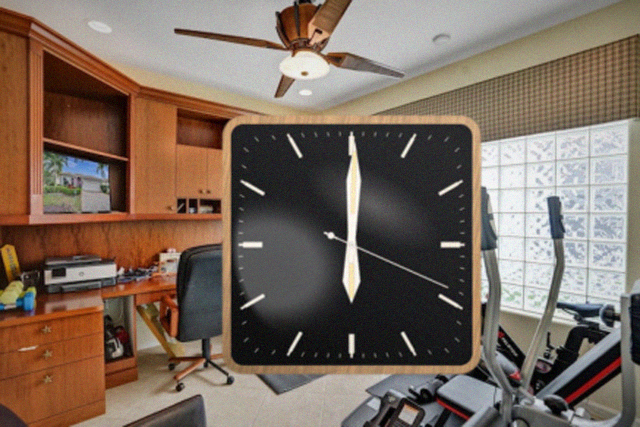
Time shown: 6:00:19
